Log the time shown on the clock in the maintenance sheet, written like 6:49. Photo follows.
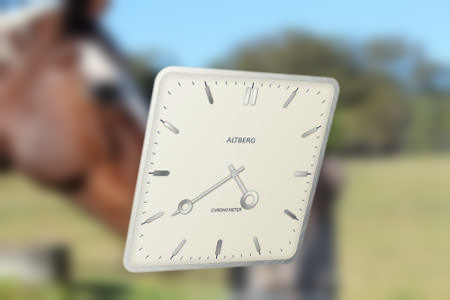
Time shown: 4:39
